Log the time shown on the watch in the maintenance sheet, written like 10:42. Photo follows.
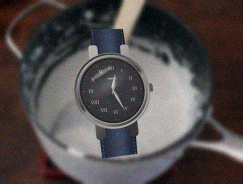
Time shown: 12:26
